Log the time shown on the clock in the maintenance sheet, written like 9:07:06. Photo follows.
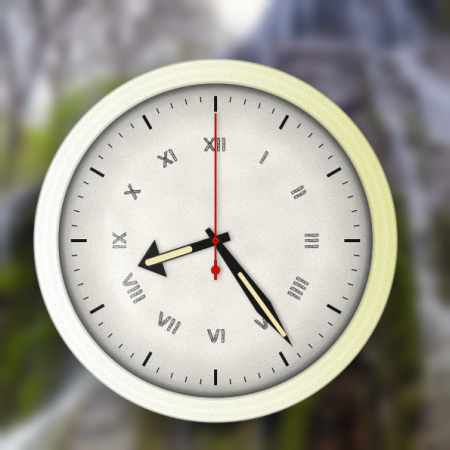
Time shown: 8:24:00
